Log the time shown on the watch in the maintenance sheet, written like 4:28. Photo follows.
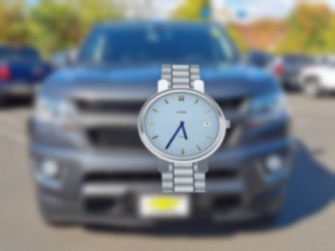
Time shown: 5:35
